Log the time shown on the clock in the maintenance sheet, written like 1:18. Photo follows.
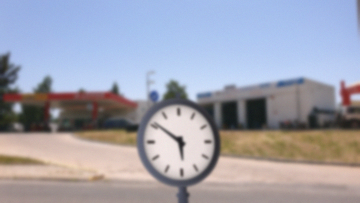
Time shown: 5:51
